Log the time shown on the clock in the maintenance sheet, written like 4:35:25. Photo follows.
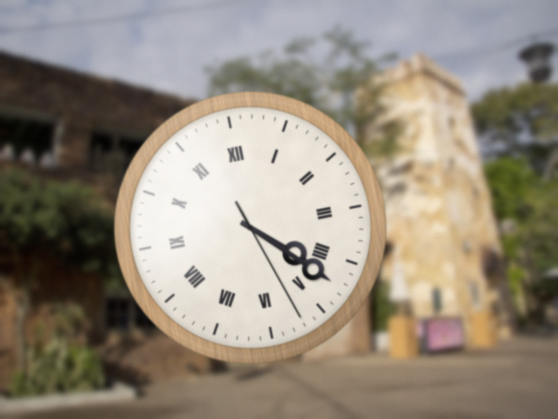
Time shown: 4:22:27
